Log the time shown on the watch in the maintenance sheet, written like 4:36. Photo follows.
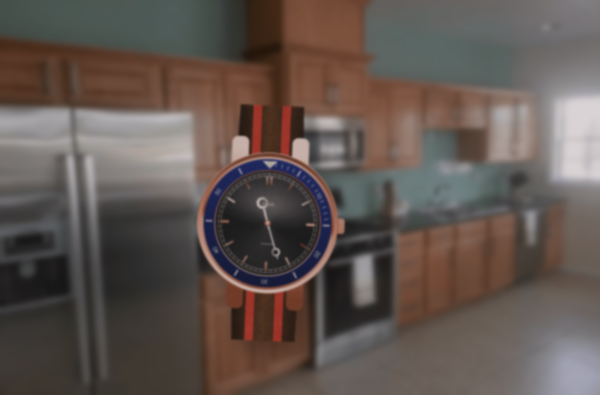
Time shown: 11:27
